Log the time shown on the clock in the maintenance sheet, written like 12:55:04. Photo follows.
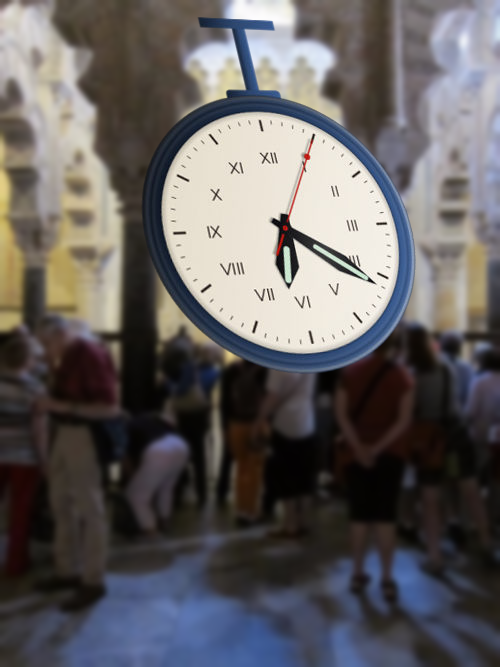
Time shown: 6:21:05
